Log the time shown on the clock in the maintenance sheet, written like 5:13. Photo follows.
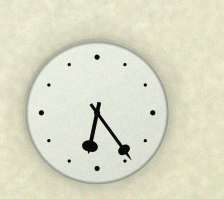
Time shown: 6:24
